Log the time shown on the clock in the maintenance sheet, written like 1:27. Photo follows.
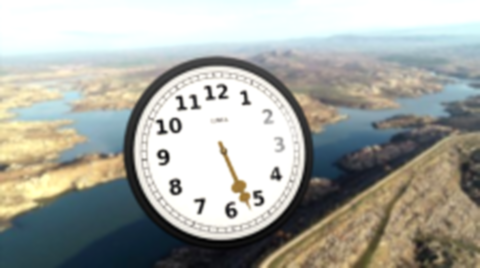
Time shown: 5:27
